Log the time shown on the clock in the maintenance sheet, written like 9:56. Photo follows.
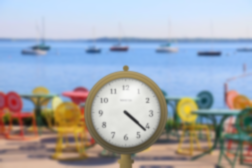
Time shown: 4:22
